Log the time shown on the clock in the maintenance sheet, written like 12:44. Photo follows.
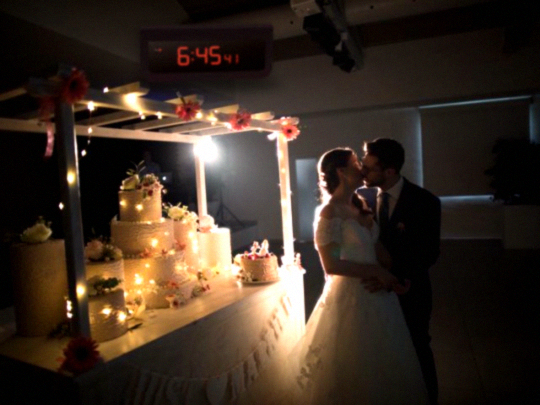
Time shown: 6:45
